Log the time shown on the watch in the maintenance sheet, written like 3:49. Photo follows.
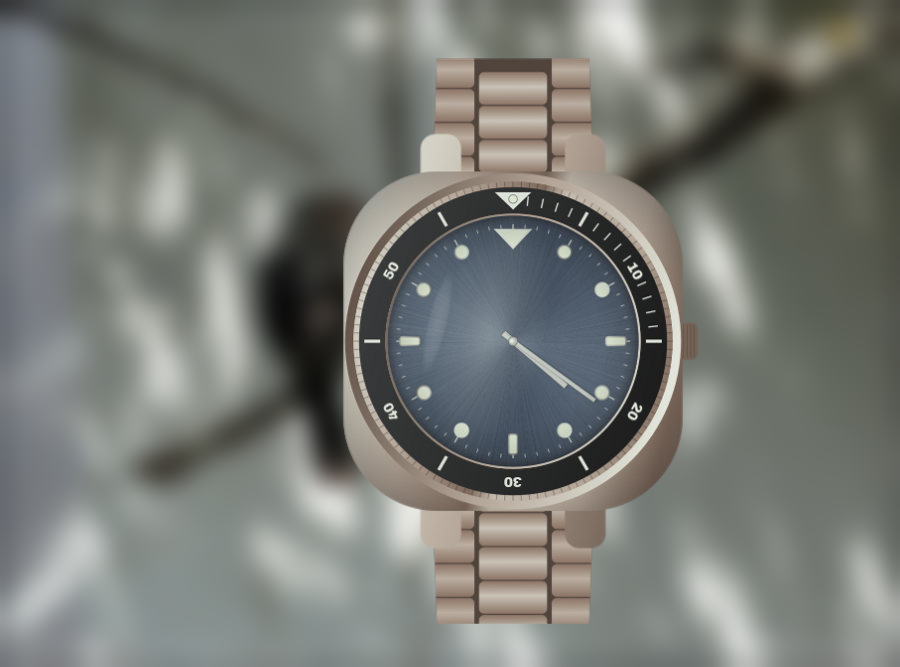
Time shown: 4:21
